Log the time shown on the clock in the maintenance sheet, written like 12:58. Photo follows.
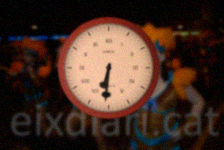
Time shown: 6:31
